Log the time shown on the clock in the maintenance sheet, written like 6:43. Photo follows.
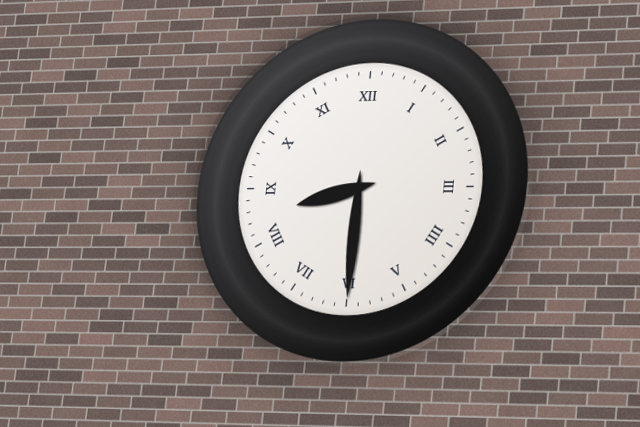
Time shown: 8:30
